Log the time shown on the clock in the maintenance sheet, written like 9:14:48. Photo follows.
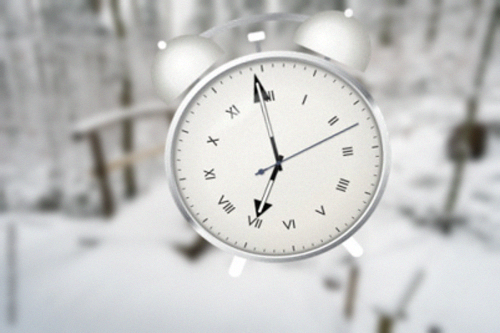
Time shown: 6:59:12
